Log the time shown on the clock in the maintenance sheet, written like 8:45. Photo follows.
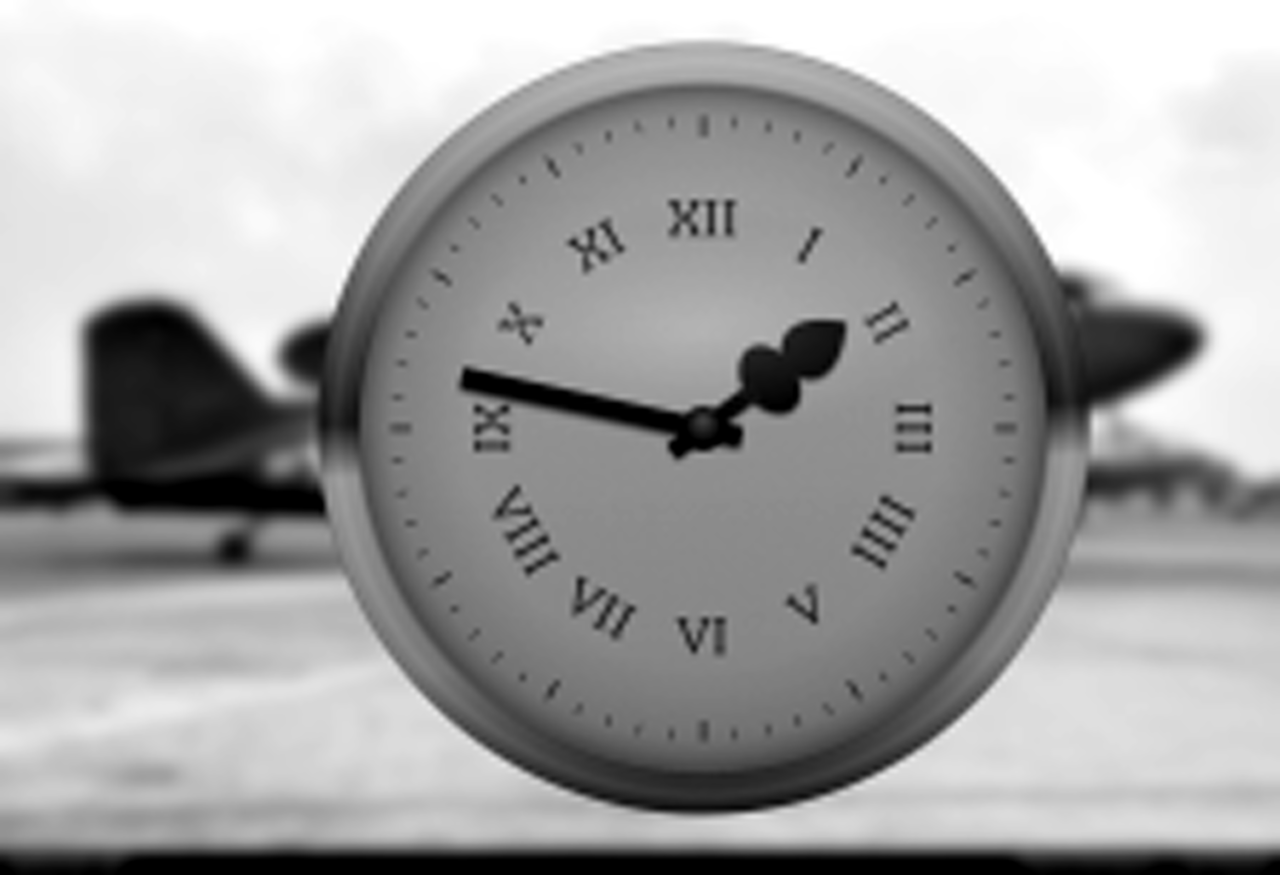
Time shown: 1:47
